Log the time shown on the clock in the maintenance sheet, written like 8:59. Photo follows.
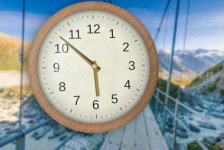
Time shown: 5:52
